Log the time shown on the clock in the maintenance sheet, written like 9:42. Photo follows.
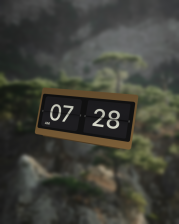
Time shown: 7:28
